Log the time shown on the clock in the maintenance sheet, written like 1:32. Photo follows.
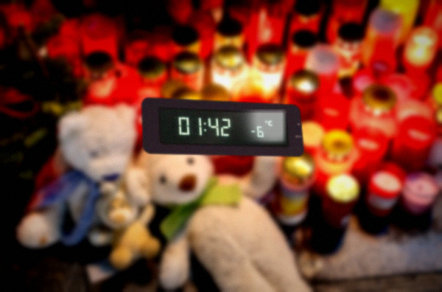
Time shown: 1:42
